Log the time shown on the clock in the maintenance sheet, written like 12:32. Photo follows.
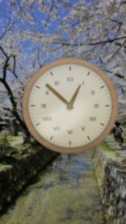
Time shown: 12:52
